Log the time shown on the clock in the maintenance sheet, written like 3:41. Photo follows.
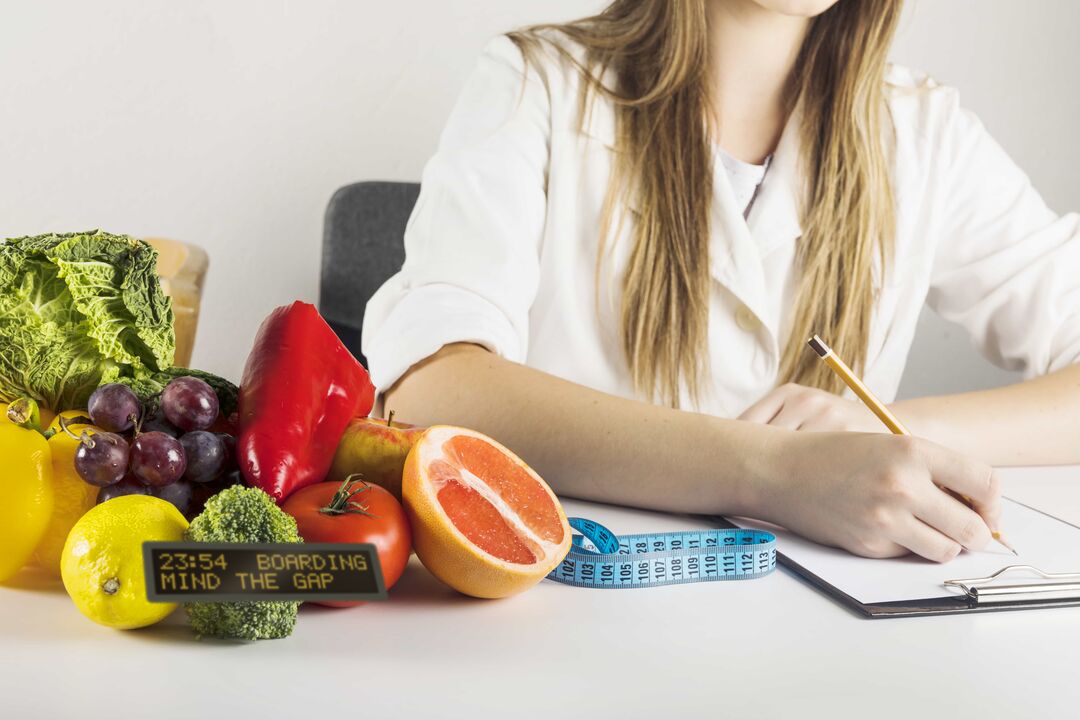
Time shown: 23:54
